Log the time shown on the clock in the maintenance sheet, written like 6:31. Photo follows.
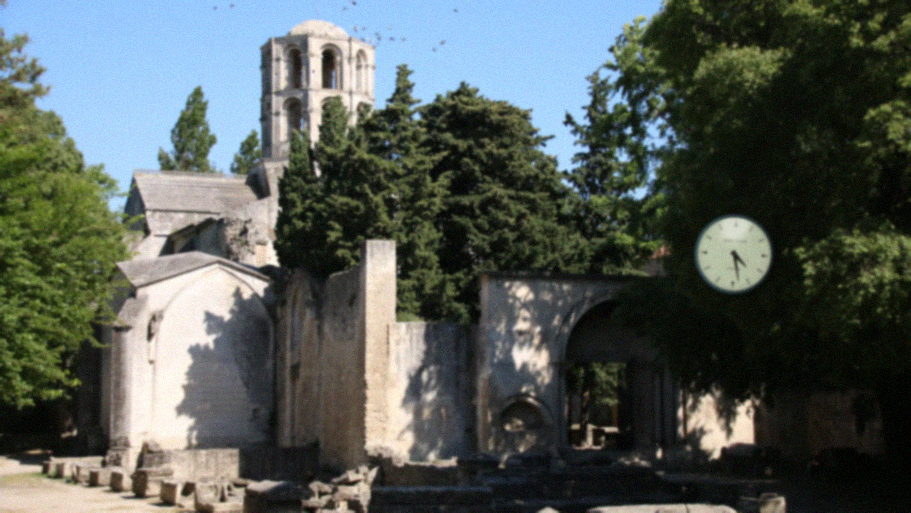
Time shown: 4:28
